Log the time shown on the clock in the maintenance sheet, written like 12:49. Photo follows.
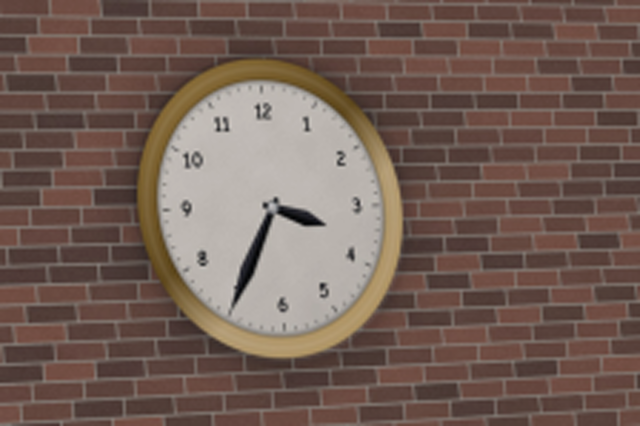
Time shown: 3:35
